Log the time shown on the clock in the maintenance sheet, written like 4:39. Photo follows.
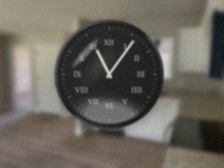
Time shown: 11:06
